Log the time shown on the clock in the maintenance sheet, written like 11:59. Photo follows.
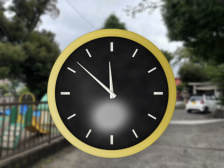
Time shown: 11:52
